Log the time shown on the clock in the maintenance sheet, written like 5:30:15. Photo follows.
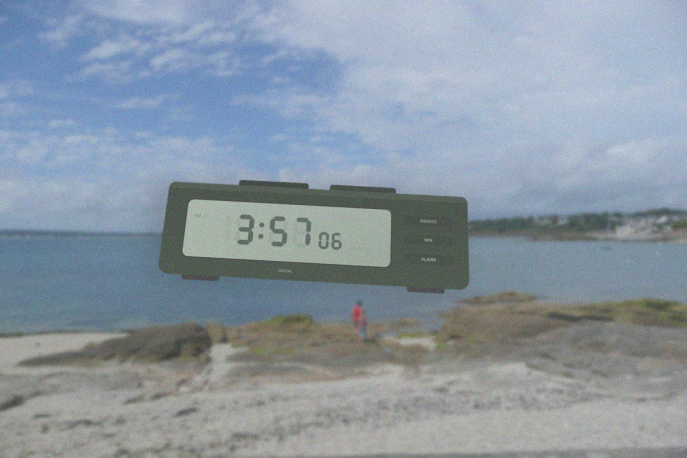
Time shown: 3:57:06
